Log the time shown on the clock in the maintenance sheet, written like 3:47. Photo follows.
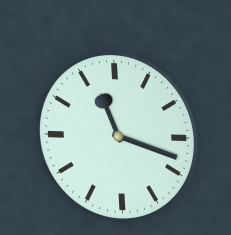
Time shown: 11:18
